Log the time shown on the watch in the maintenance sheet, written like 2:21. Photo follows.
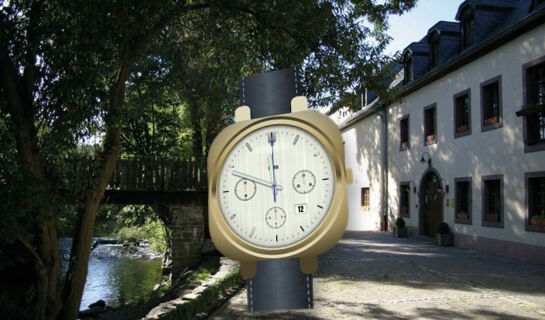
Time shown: 11:49
